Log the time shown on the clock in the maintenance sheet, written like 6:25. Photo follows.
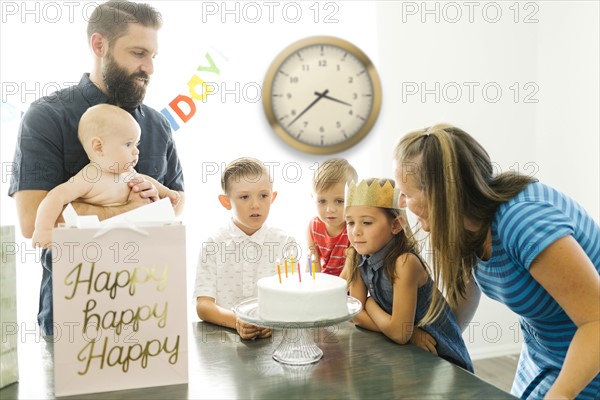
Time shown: 3:38
